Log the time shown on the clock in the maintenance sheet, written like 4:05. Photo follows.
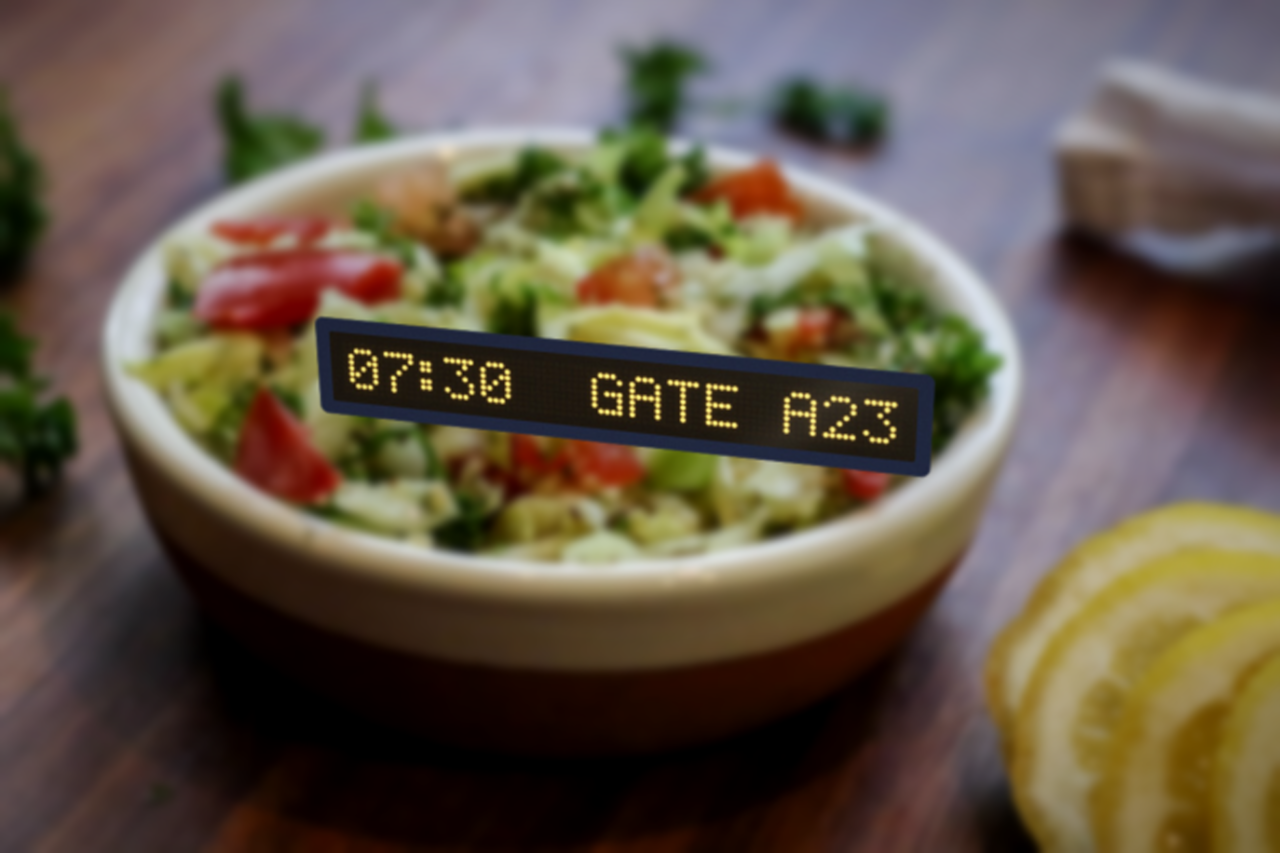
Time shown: 7:30
